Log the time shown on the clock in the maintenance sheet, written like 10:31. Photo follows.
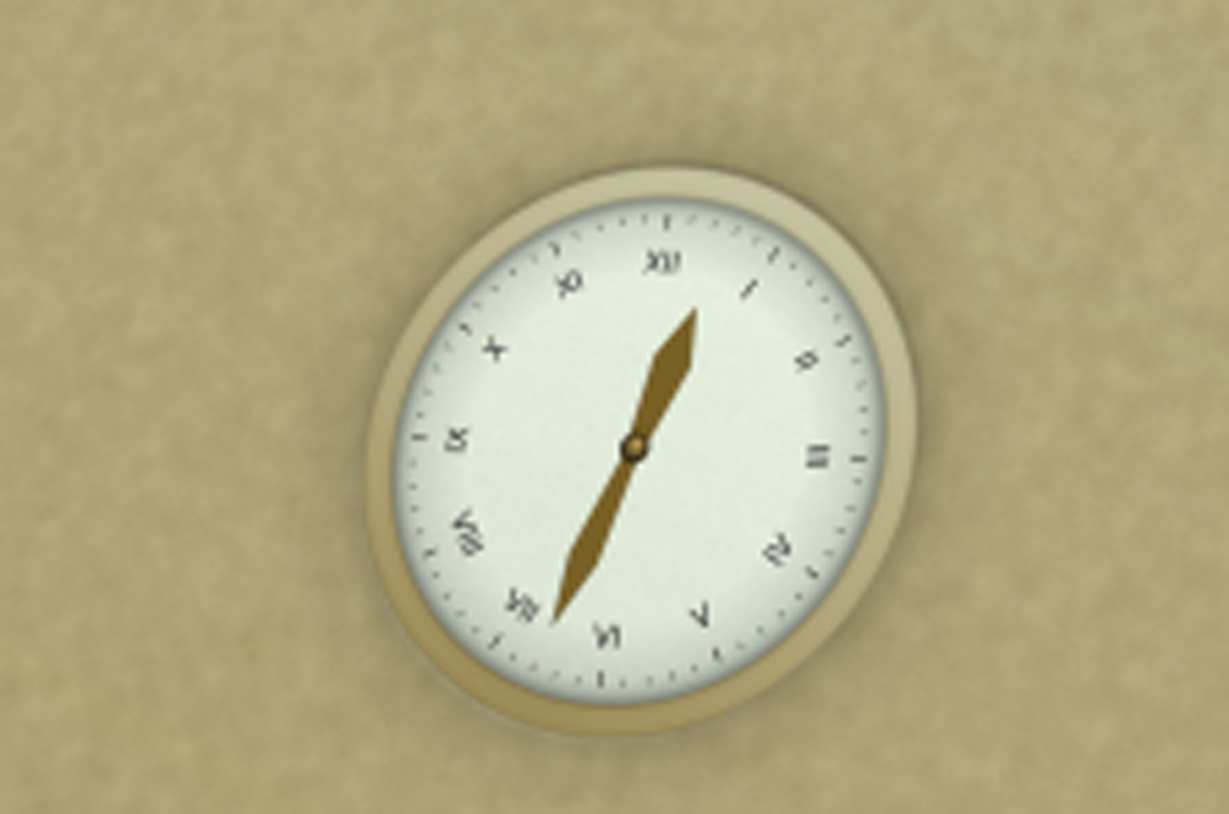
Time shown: 12:33
